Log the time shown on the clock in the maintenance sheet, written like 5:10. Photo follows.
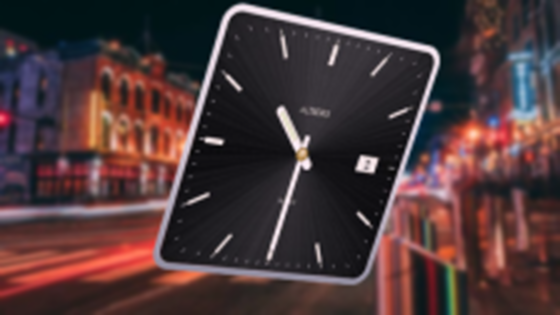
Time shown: 10:30
